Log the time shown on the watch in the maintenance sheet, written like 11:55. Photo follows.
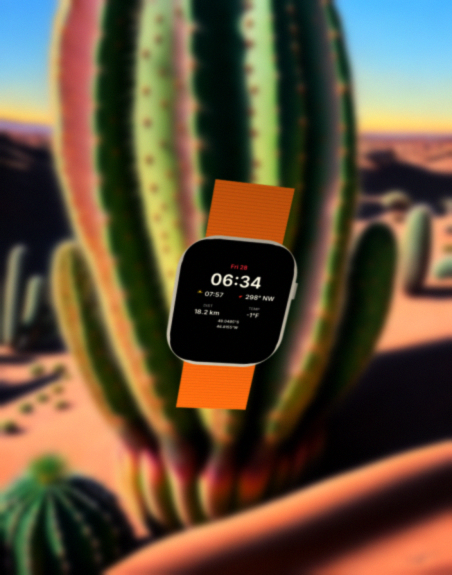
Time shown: 6:34
